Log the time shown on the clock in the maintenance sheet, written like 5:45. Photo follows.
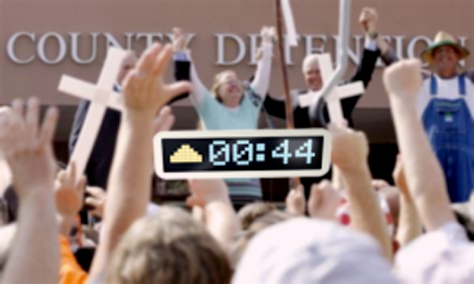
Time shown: 0:44
